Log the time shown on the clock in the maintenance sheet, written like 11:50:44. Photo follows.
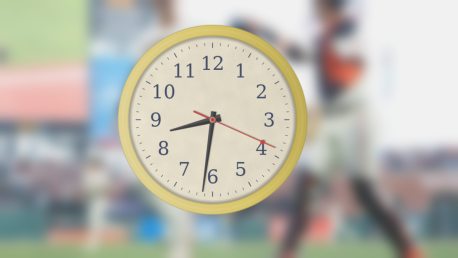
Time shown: 8:31:19
